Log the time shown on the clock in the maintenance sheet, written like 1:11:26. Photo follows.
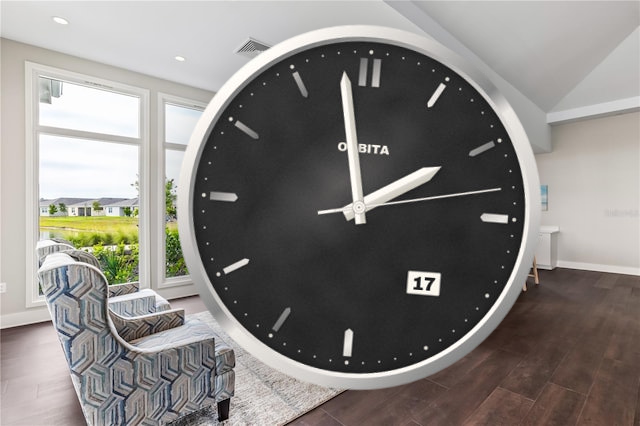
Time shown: 1:58:13
